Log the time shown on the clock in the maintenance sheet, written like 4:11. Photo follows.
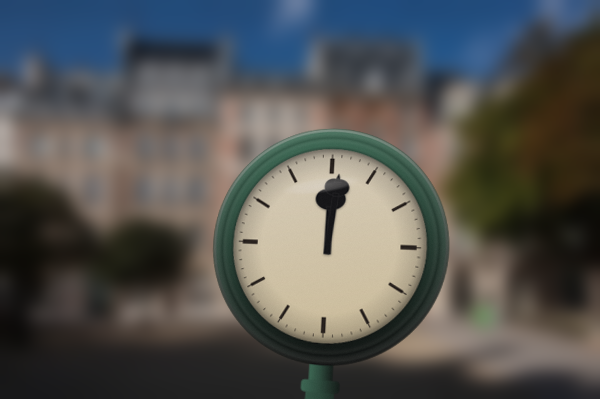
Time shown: 12:01
